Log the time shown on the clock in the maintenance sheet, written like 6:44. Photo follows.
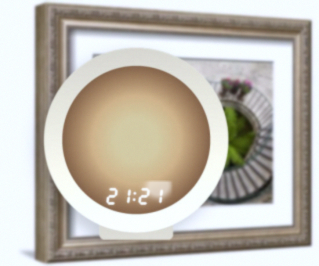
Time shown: 21:21
